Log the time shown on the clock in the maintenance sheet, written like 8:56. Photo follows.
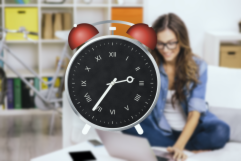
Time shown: 2:36
